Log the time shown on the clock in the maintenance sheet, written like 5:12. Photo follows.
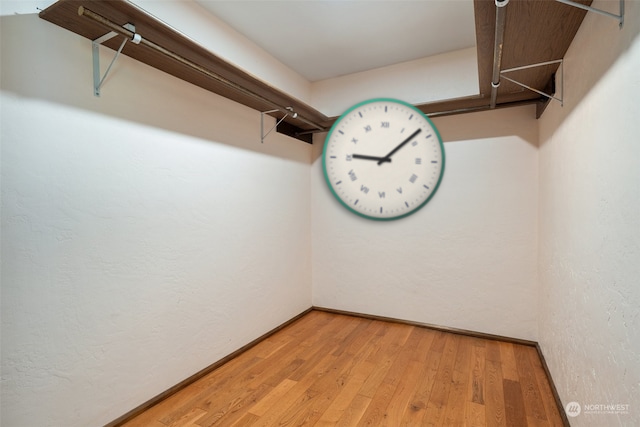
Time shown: 9:08
